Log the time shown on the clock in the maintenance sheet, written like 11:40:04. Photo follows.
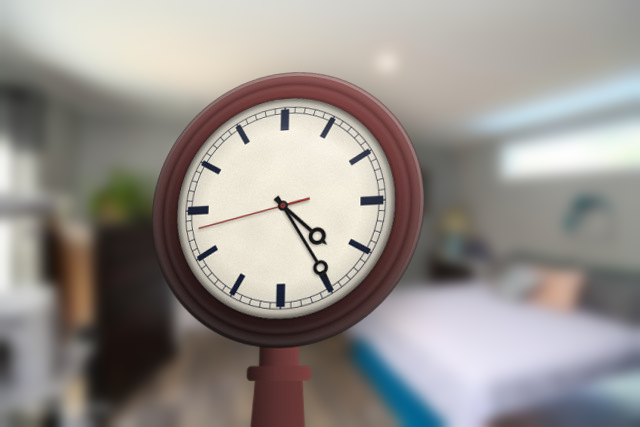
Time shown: 4:24:43
